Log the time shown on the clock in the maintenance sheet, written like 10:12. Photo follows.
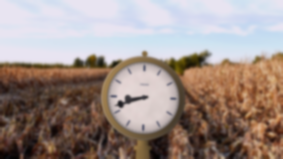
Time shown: 8:42
